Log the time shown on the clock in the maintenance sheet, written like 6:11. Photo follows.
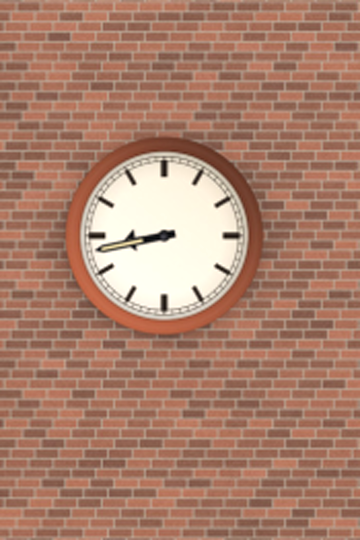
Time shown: 8:43
